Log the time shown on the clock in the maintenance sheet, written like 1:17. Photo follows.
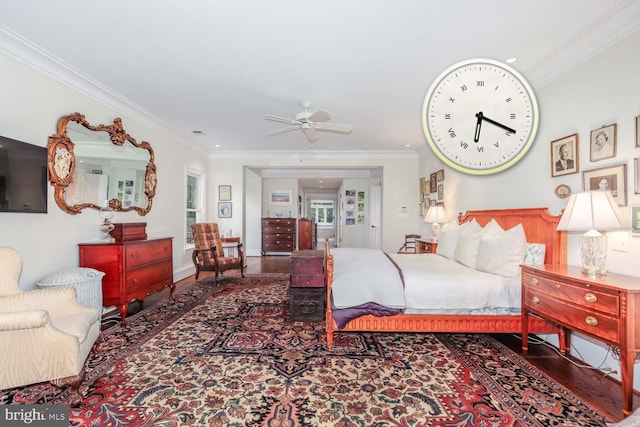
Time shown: 6:19
